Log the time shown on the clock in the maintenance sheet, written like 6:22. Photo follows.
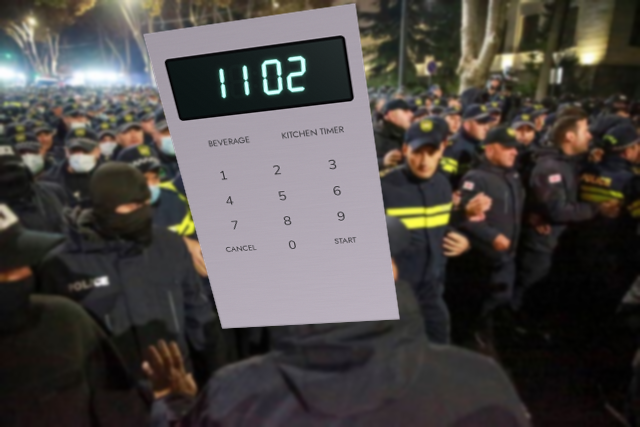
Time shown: 11:02
